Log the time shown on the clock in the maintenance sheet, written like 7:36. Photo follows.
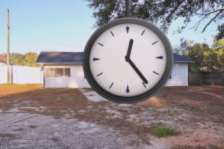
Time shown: 12:24
